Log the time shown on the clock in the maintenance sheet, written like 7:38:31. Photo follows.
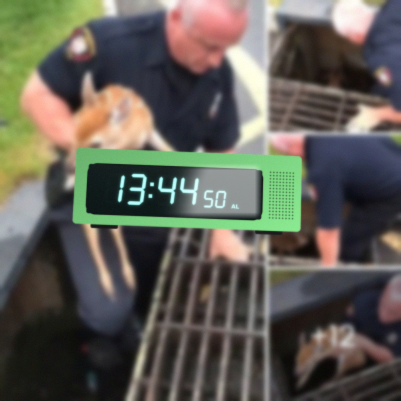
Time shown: 13:44:50
